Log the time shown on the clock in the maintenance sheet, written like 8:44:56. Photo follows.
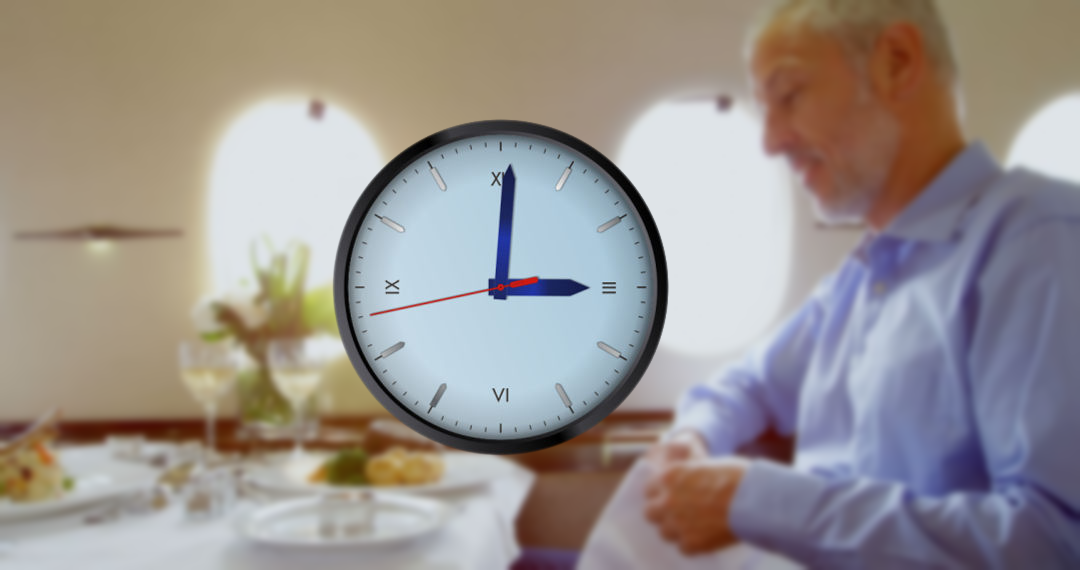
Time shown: 3:00:43
